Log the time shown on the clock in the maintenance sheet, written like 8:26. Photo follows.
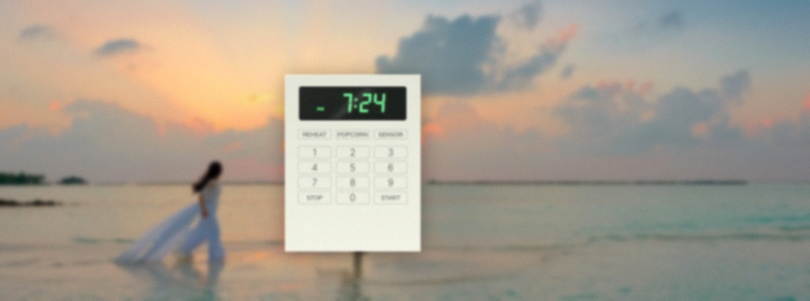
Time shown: 7:24
